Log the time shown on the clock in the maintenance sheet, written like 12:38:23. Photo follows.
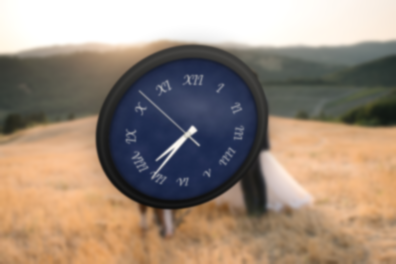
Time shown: 7:35:52
